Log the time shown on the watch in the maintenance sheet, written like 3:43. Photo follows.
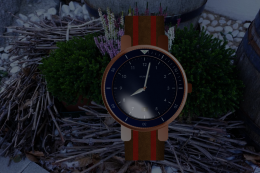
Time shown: 8:02
